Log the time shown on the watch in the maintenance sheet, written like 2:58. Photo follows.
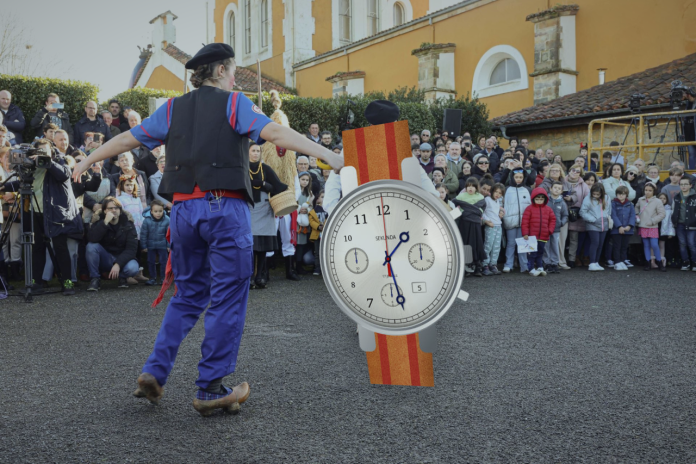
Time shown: 1:28
